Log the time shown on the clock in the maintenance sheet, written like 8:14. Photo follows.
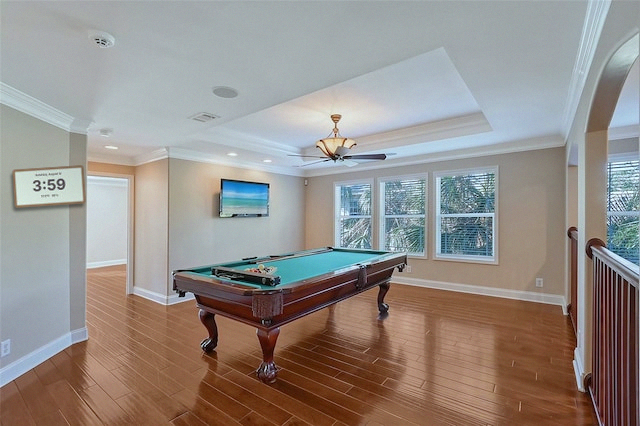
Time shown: 3:59
